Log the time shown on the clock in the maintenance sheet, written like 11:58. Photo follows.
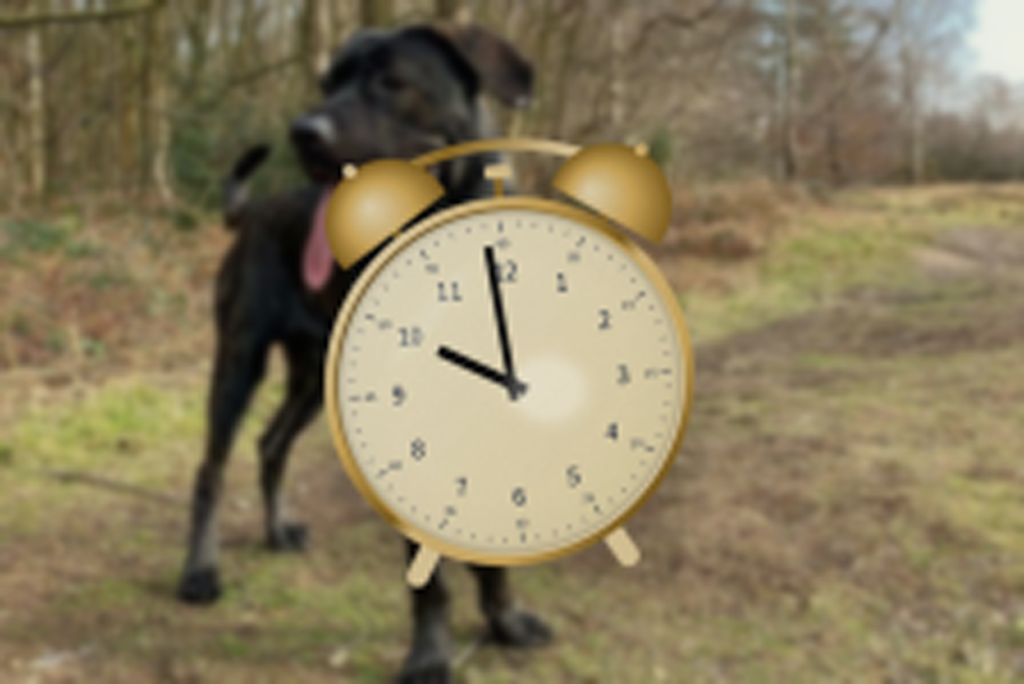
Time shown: 9:59
